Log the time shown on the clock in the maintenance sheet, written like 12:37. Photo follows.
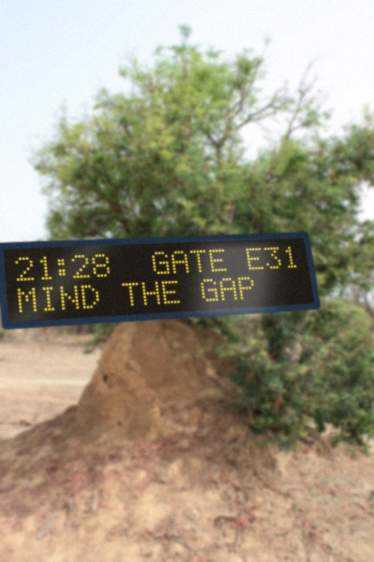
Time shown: 21:28
